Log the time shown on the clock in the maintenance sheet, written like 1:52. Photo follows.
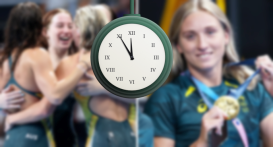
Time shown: 11:55
